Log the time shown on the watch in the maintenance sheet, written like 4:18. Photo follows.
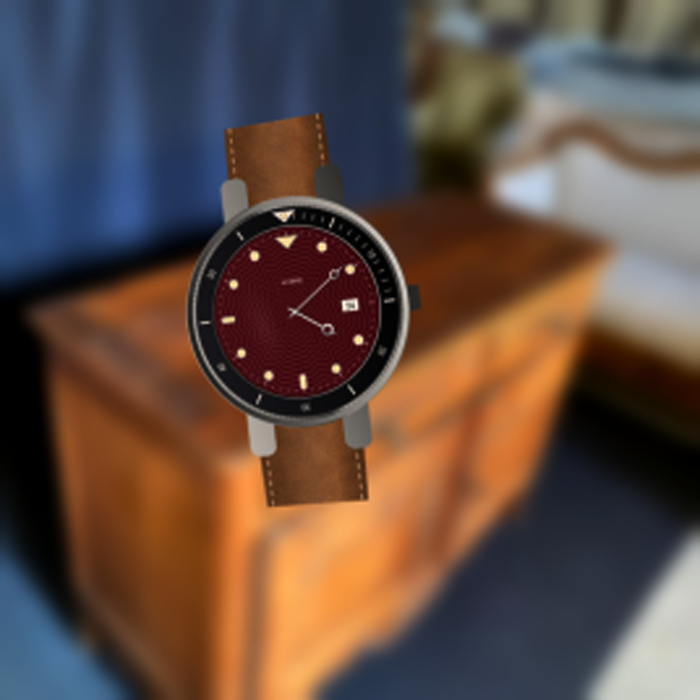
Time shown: 4:09
